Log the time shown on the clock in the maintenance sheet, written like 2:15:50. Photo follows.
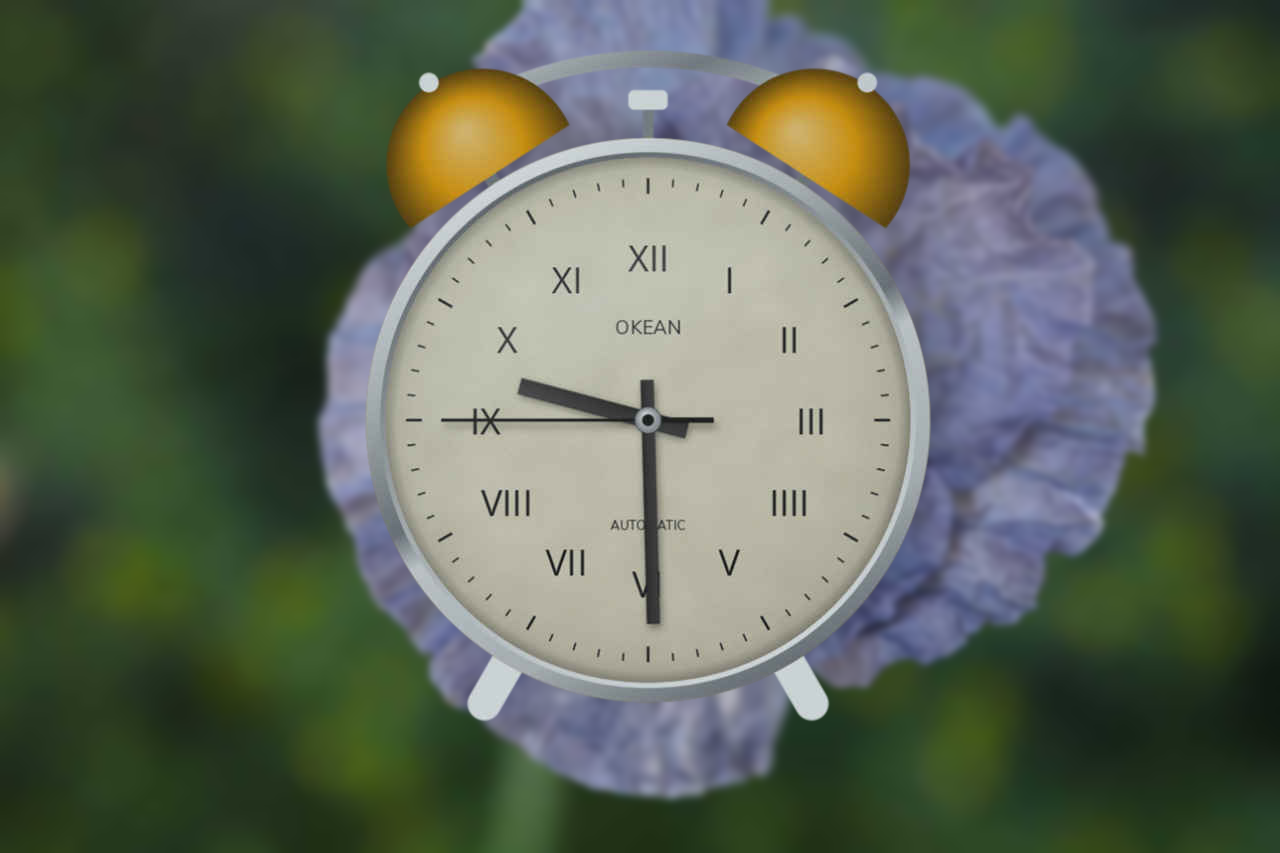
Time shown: 9:29:45
